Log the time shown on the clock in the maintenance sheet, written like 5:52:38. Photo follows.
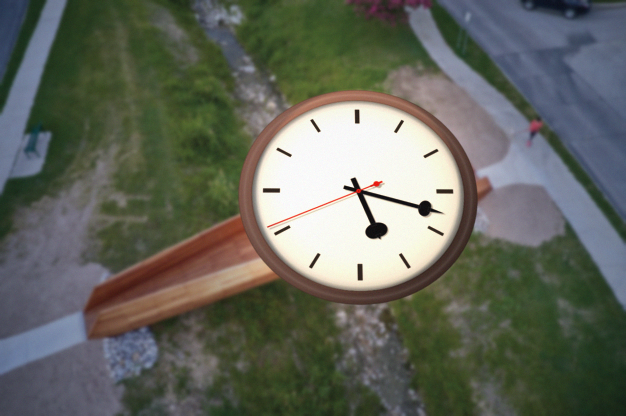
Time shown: 5:17:41
